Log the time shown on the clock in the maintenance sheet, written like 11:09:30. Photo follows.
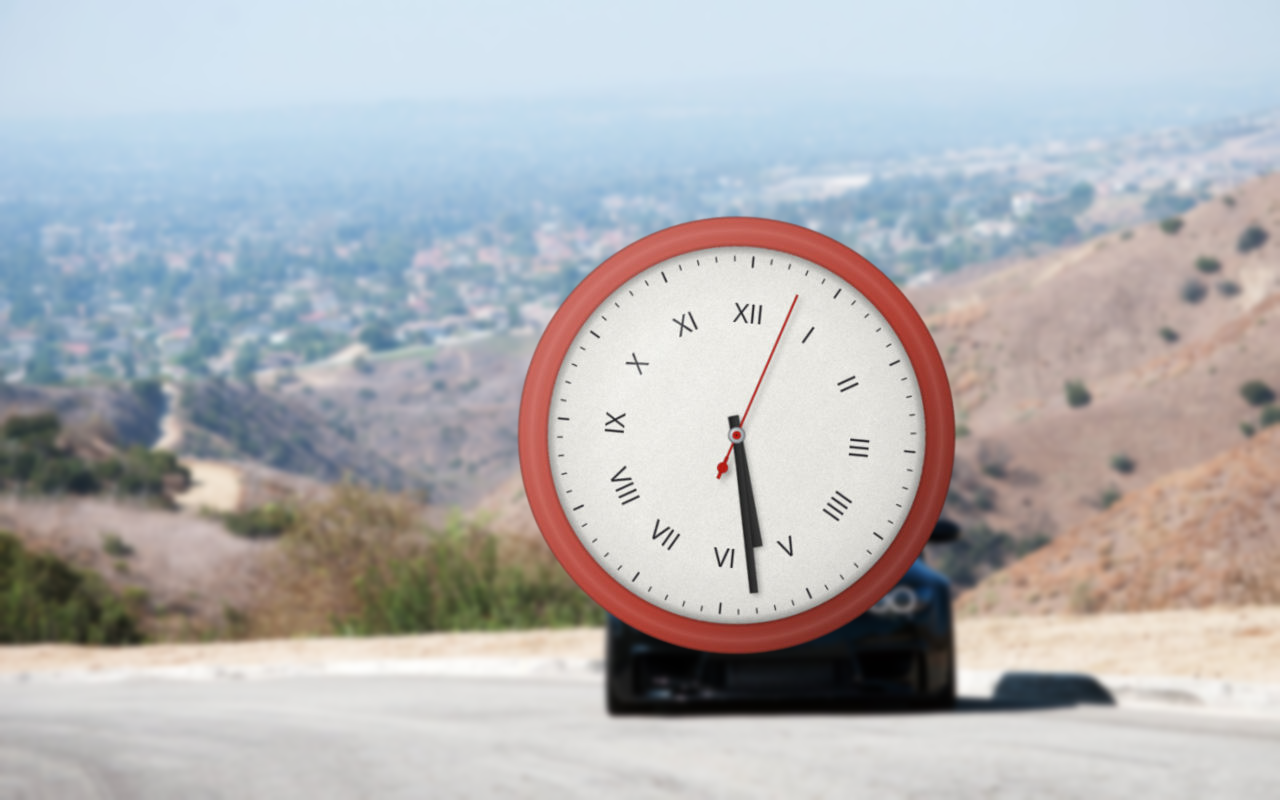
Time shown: 5:28:03
